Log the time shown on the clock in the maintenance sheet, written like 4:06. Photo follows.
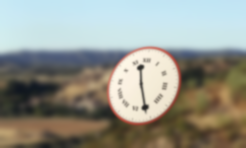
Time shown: 11:26
